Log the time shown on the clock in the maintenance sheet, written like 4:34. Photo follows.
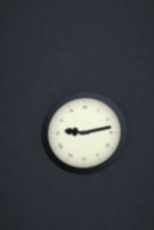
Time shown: 9:13
